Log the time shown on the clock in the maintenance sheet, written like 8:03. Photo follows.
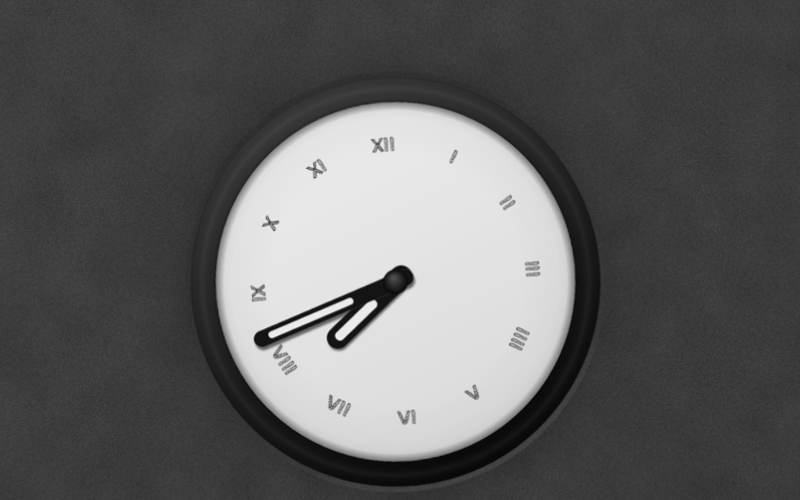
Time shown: 7:42
